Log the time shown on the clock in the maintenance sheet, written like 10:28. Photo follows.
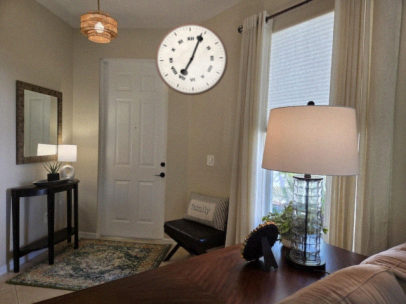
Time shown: 7:04
